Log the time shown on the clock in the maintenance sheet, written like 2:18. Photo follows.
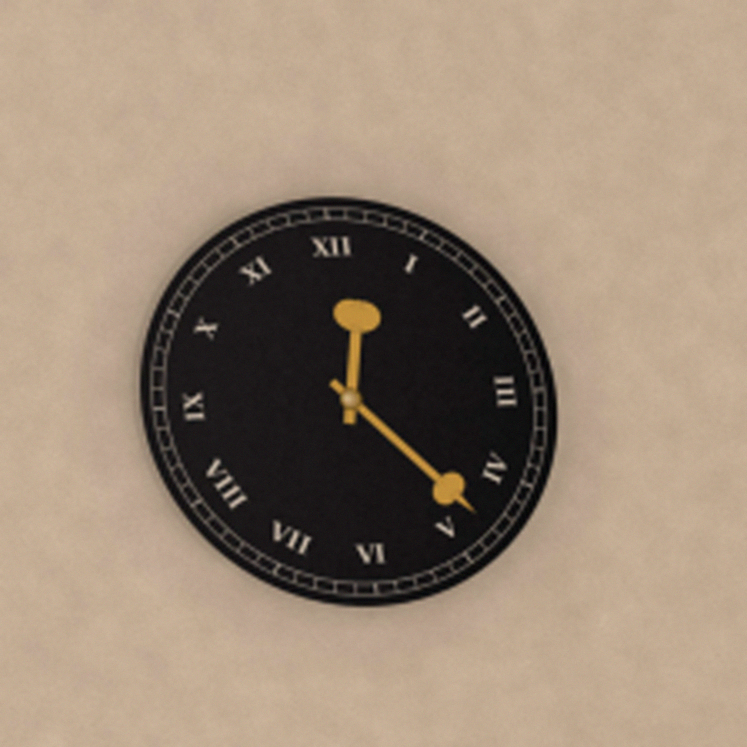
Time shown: 12:23
